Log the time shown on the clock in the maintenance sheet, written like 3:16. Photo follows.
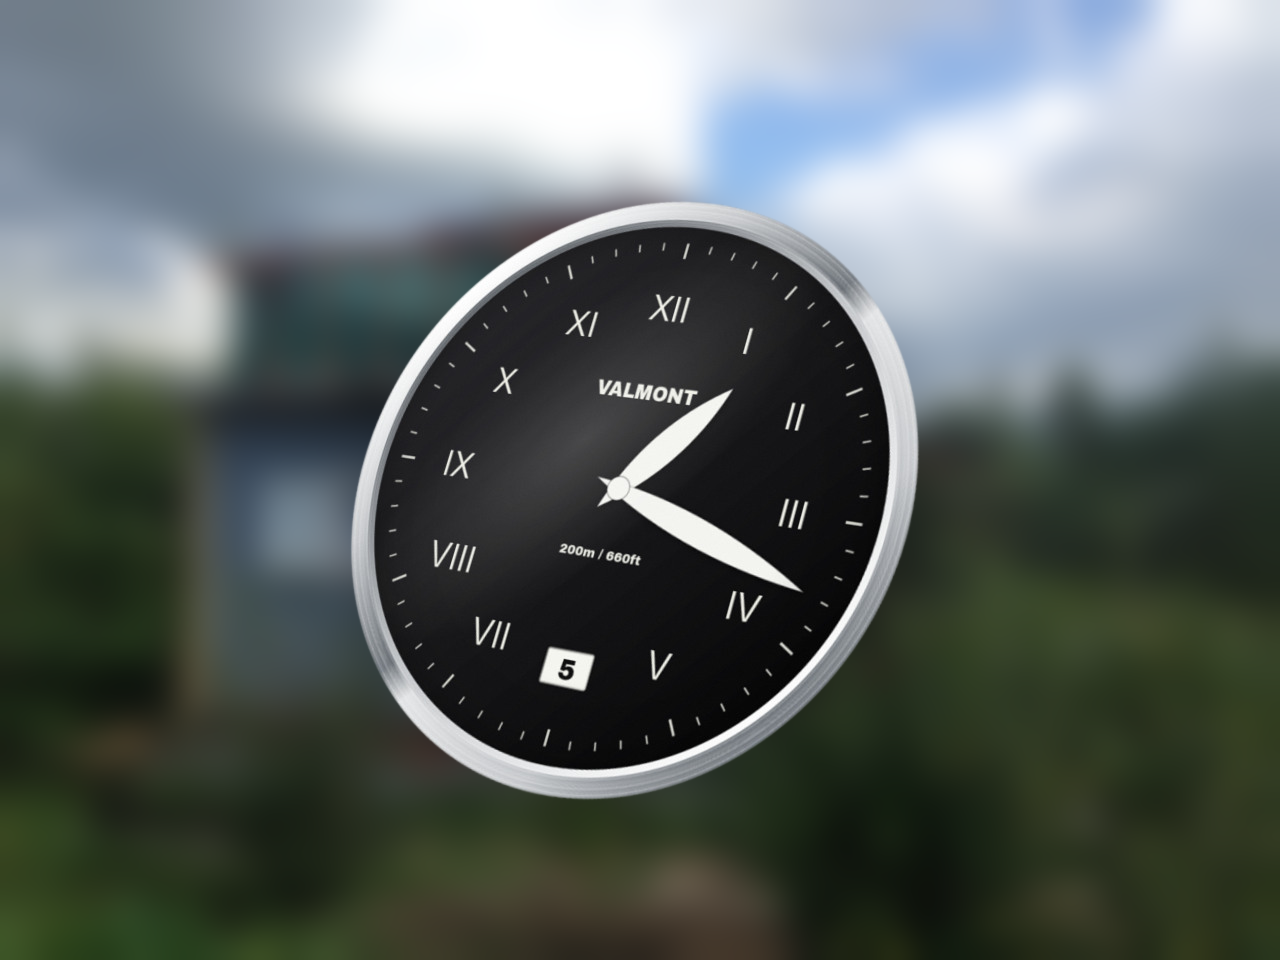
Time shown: 1:18
